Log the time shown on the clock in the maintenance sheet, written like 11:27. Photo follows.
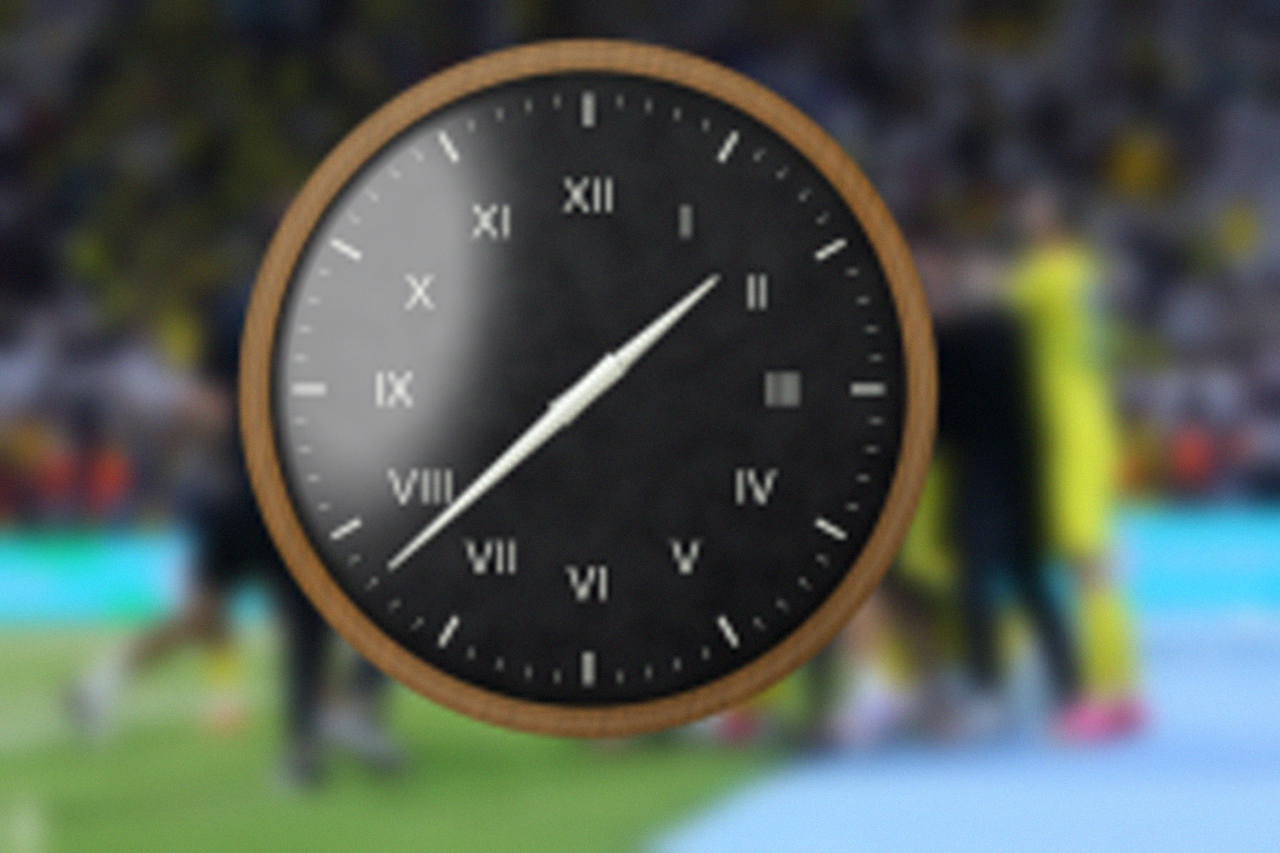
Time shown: 1:38
